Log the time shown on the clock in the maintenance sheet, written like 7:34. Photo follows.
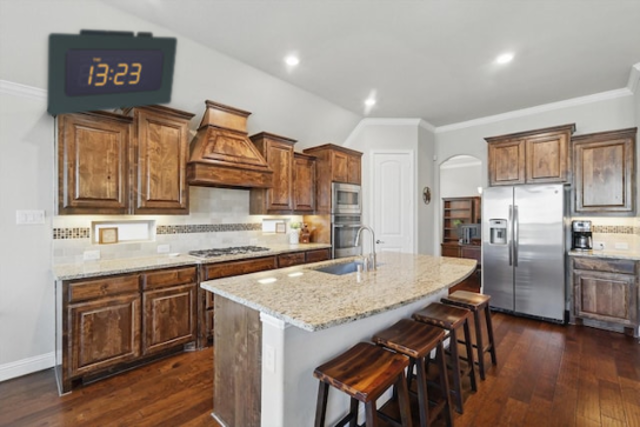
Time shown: 13:23
